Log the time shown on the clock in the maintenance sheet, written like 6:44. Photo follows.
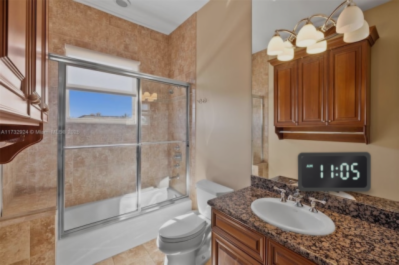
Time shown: 11:05
